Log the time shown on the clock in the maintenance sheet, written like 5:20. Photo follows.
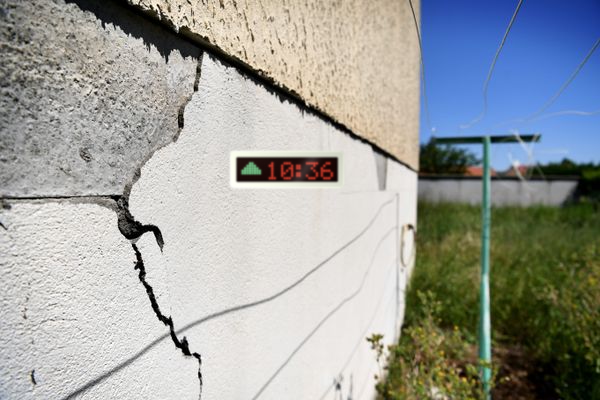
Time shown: 10:36
